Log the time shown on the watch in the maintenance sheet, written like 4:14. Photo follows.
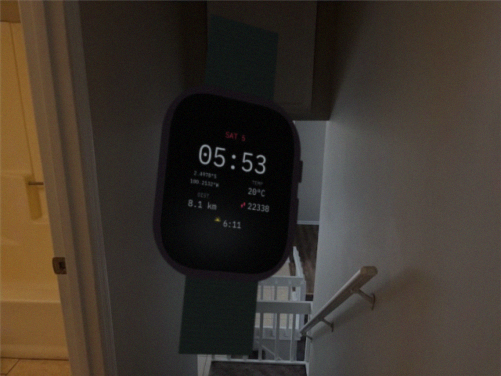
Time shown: 5:53
